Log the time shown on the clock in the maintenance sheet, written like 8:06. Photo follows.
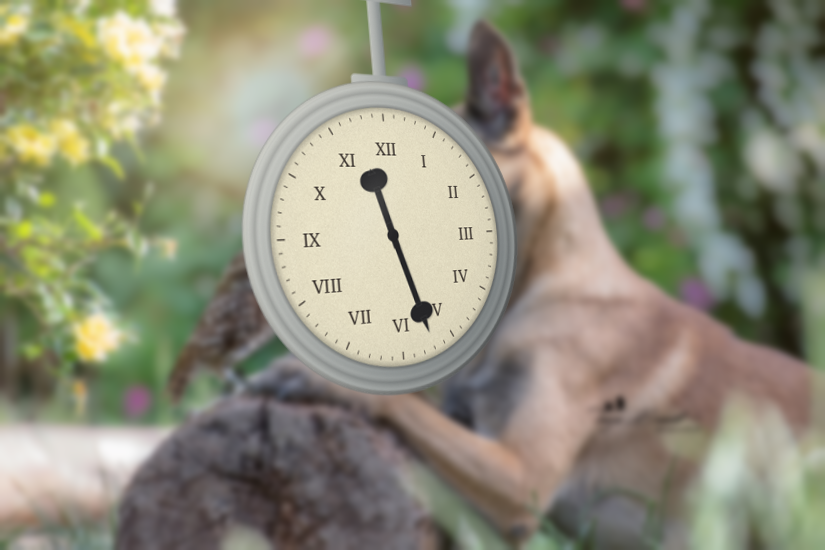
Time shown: 11:27
